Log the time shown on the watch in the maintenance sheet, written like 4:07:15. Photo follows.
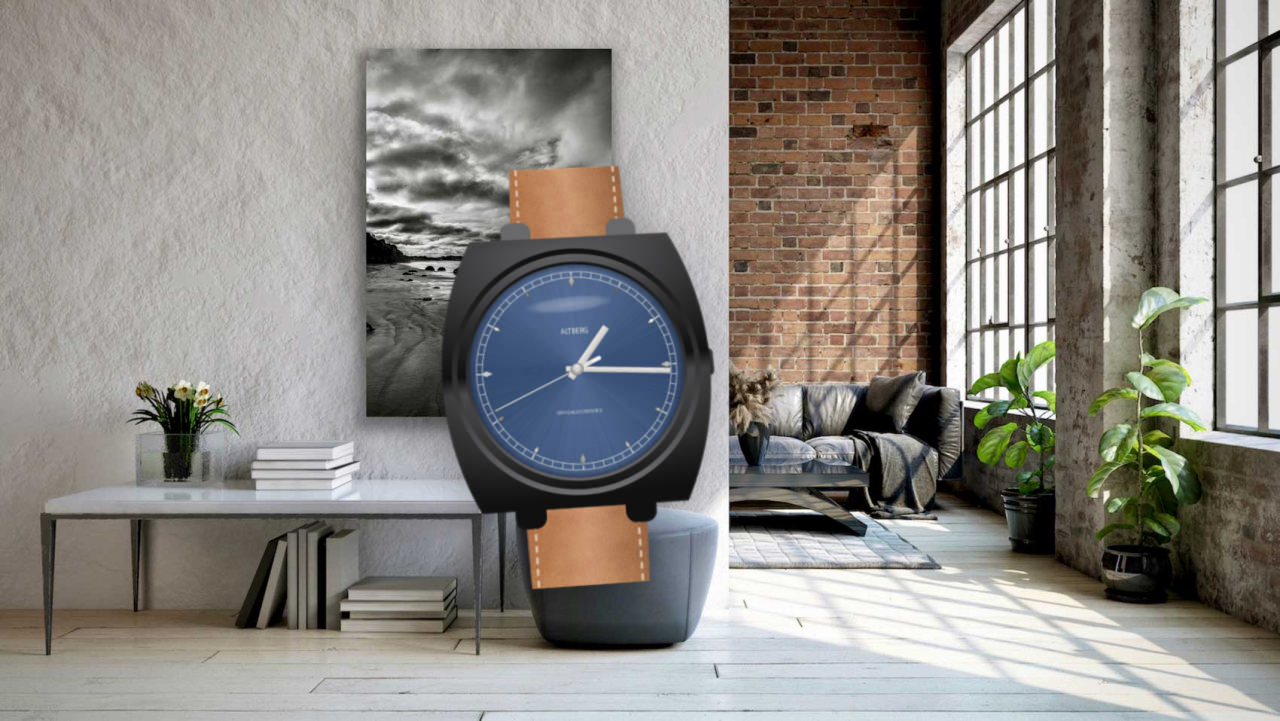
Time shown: 1:15:41
